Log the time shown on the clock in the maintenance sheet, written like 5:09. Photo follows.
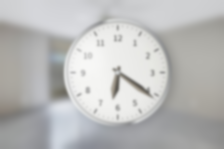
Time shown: 6:21
